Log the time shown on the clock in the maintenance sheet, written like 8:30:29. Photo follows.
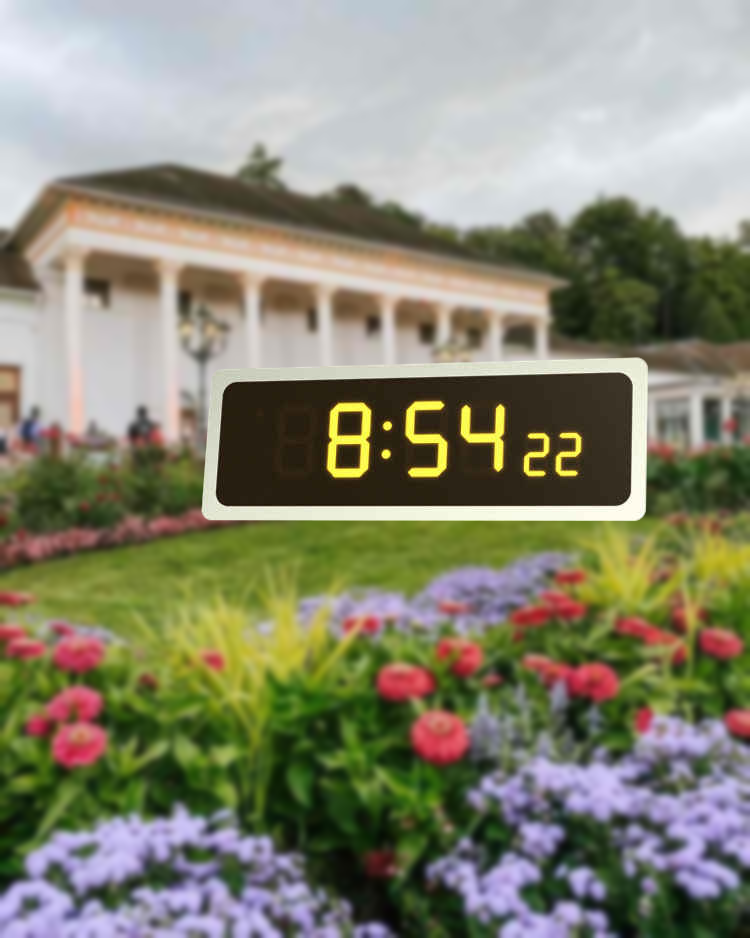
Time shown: 8:54:22
